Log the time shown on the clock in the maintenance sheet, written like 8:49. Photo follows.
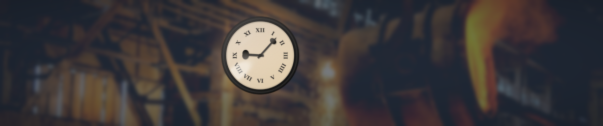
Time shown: 9:07
